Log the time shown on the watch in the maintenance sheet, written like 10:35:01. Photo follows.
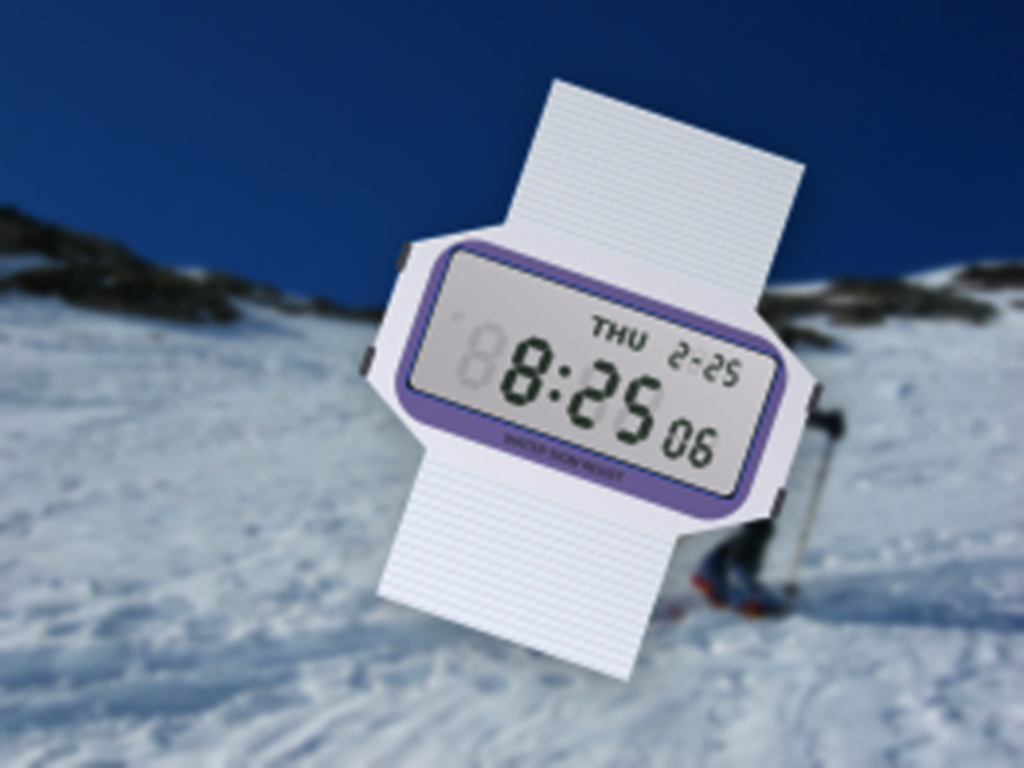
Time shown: 8:25:06
